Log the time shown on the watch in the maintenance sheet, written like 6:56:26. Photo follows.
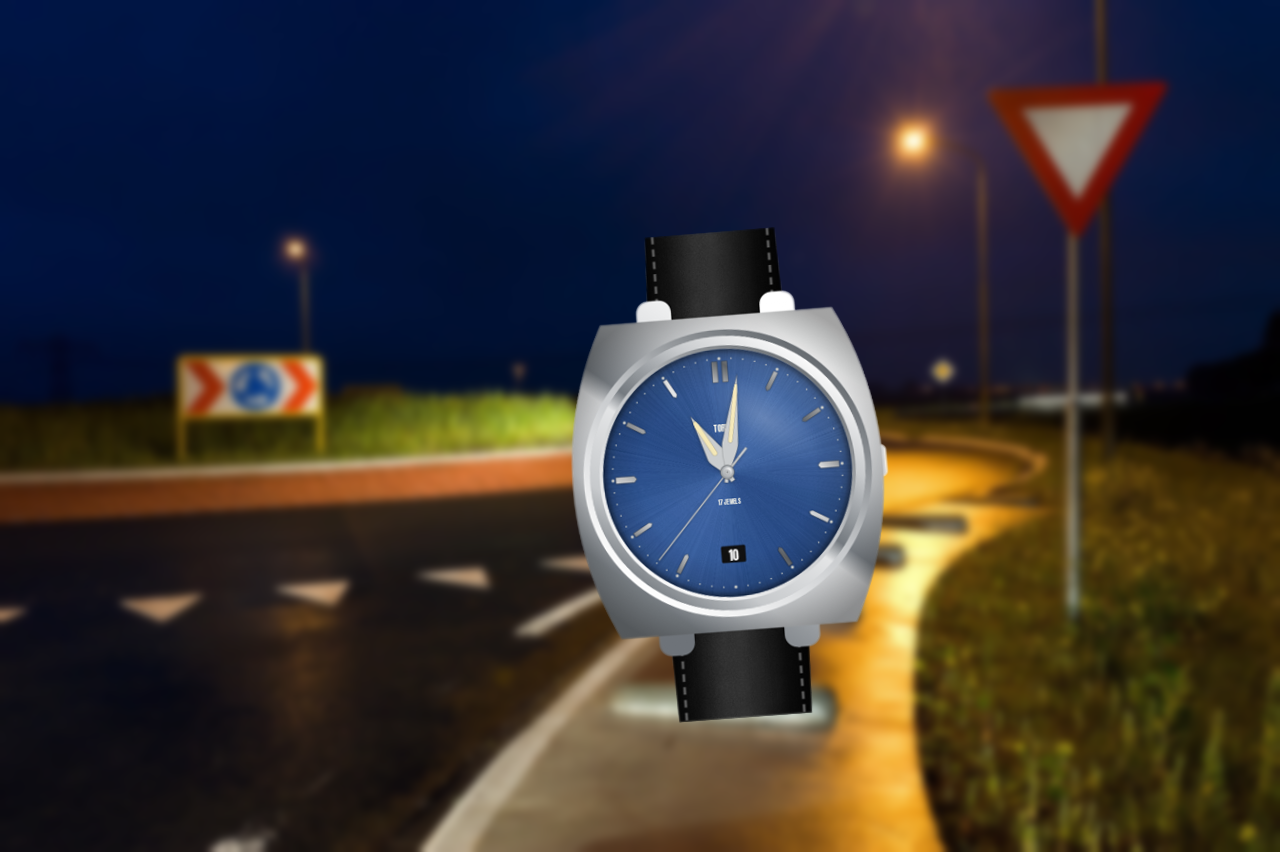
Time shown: 11:01:37
